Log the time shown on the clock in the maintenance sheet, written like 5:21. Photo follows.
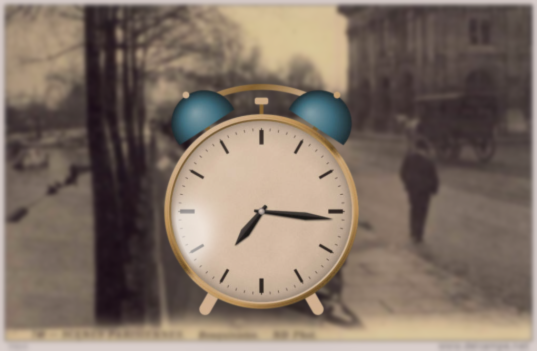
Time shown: 7:16
